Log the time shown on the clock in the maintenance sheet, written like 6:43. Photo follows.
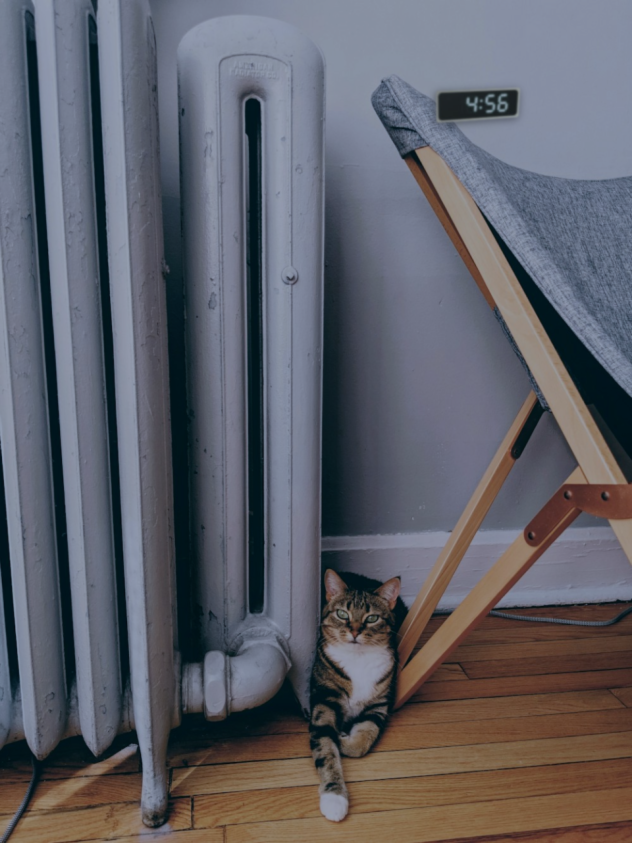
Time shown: 4:56
